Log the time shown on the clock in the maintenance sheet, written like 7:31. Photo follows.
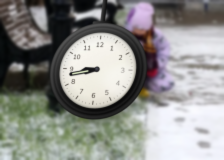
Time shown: 8:43
